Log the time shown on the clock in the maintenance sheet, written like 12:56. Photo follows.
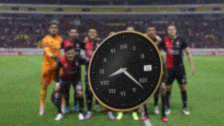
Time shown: 8:22
